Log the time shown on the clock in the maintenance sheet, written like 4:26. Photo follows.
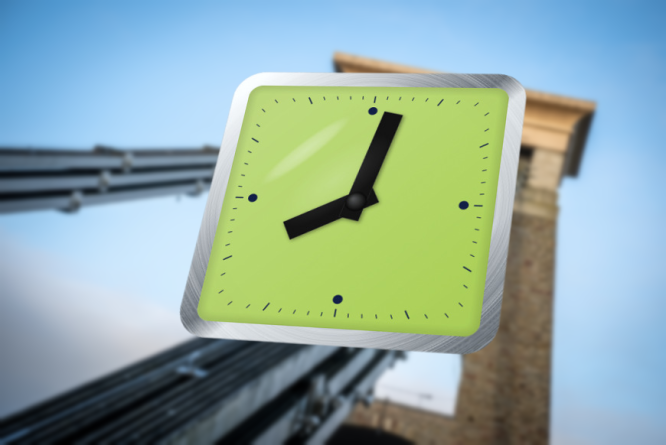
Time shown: 8:02
